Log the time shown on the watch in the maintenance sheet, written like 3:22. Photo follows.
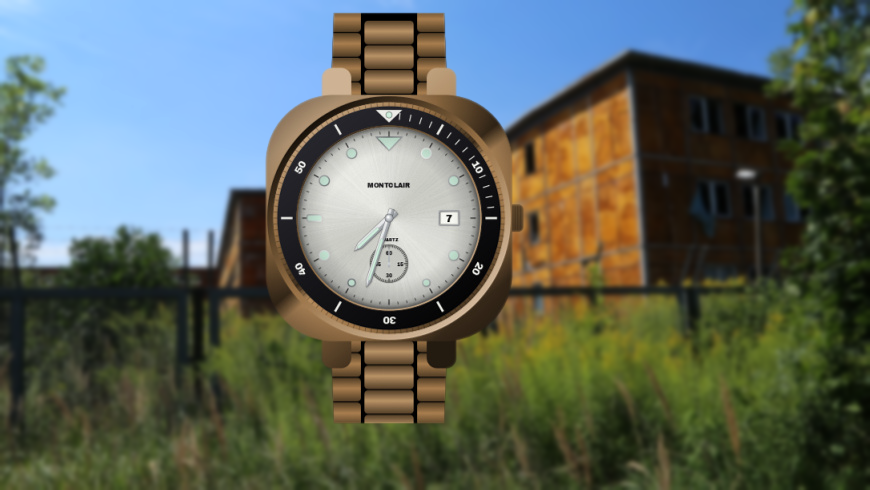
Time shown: 7:33
